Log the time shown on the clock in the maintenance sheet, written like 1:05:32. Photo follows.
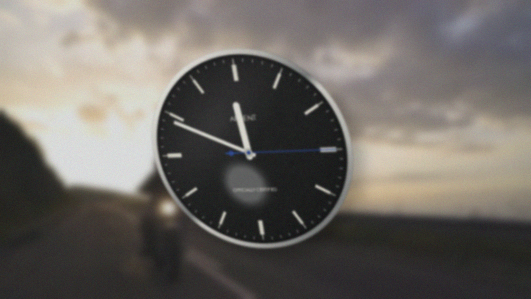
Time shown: 11:49:15
